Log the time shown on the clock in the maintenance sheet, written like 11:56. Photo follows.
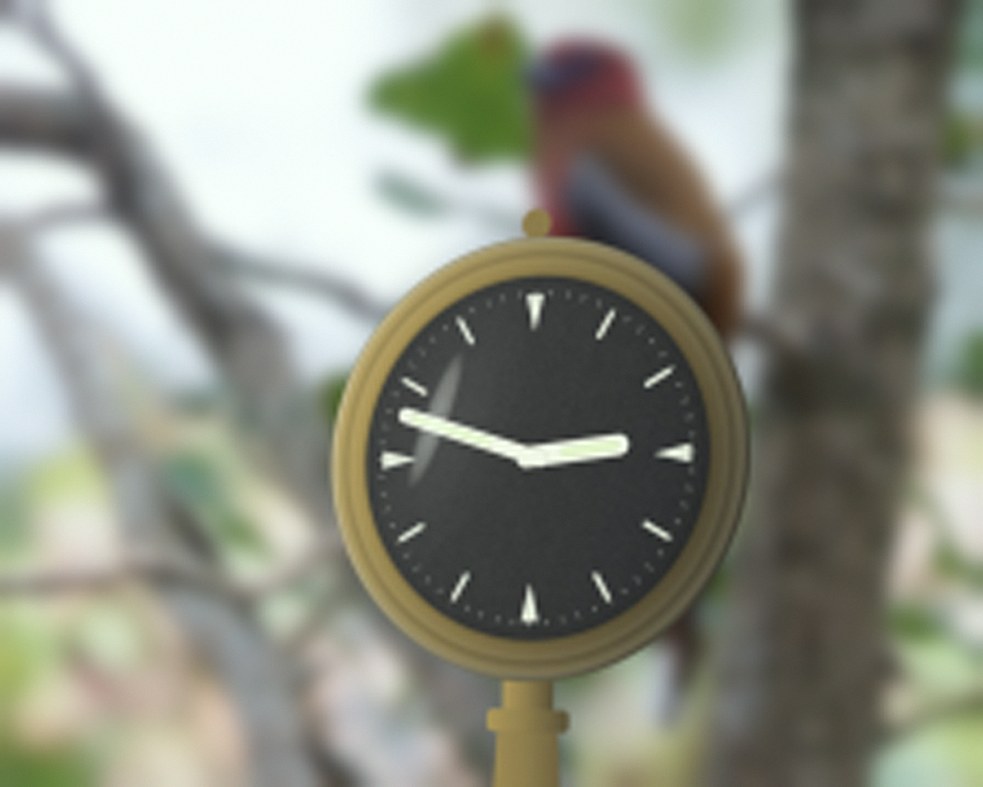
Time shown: 2:48
